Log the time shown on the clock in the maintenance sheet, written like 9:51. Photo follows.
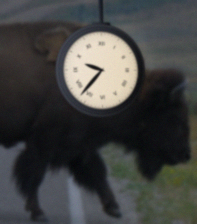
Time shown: 9:37
